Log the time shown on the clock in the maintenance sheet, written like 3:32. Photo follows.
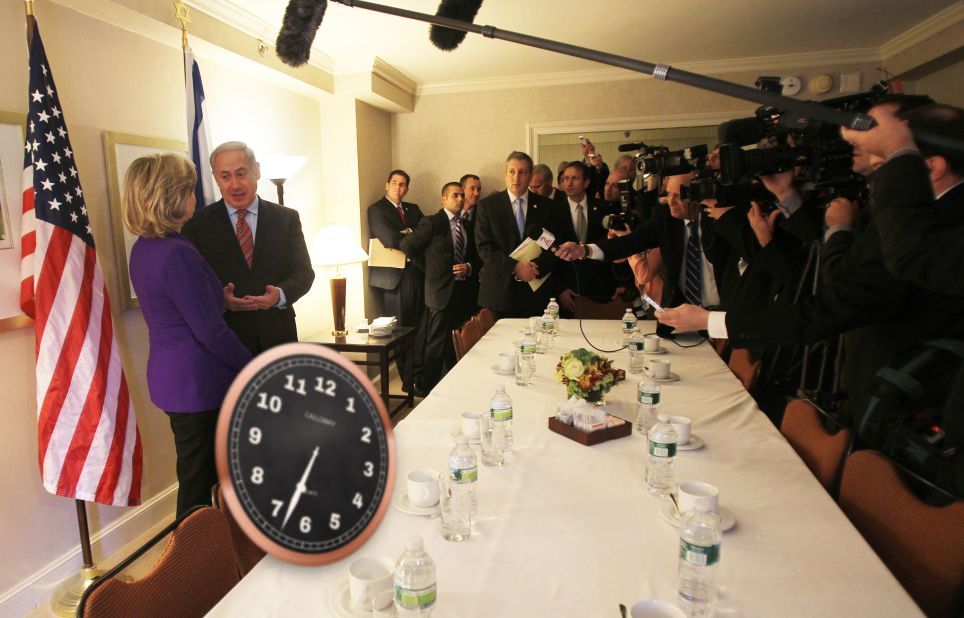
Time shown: 6:33
